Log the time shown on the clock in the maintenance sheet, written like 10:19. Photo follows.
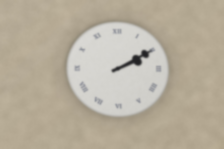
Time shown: 2:10
